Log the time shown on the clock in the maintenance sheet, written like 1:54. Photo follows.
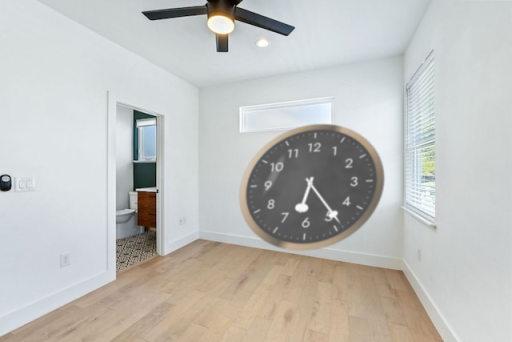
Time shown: 6:24
